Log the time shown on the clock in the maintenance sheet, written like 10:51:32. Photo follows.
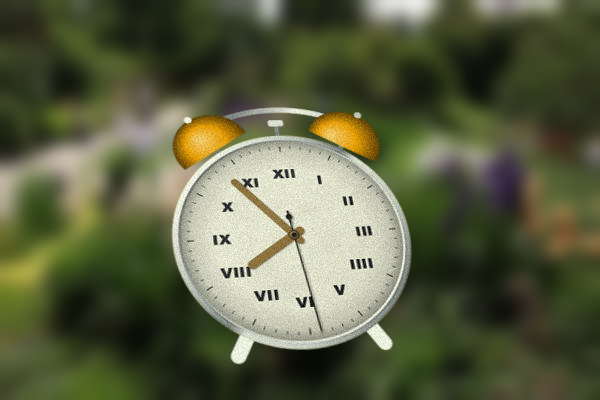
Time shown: 7:53:29
